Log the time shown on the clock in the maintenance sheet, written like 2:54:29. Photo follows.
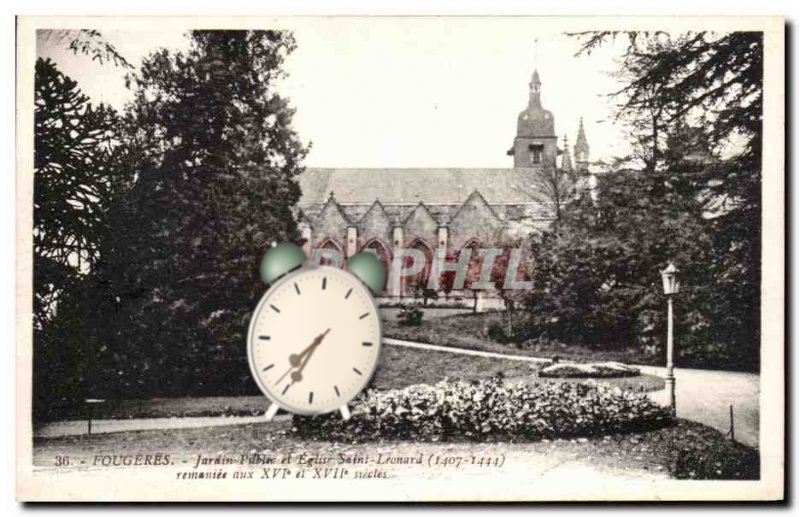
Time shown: 7:34:37
